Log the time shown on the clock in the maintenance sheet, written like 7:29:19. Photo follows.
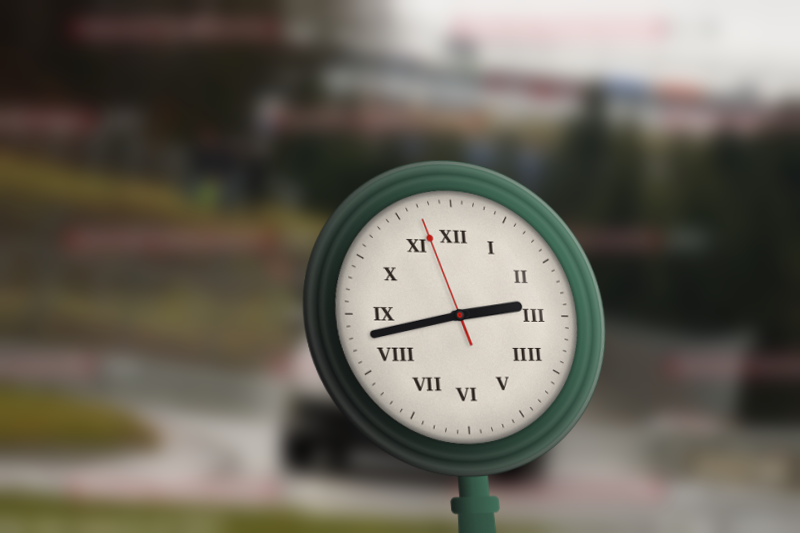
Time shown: 2:42:57
